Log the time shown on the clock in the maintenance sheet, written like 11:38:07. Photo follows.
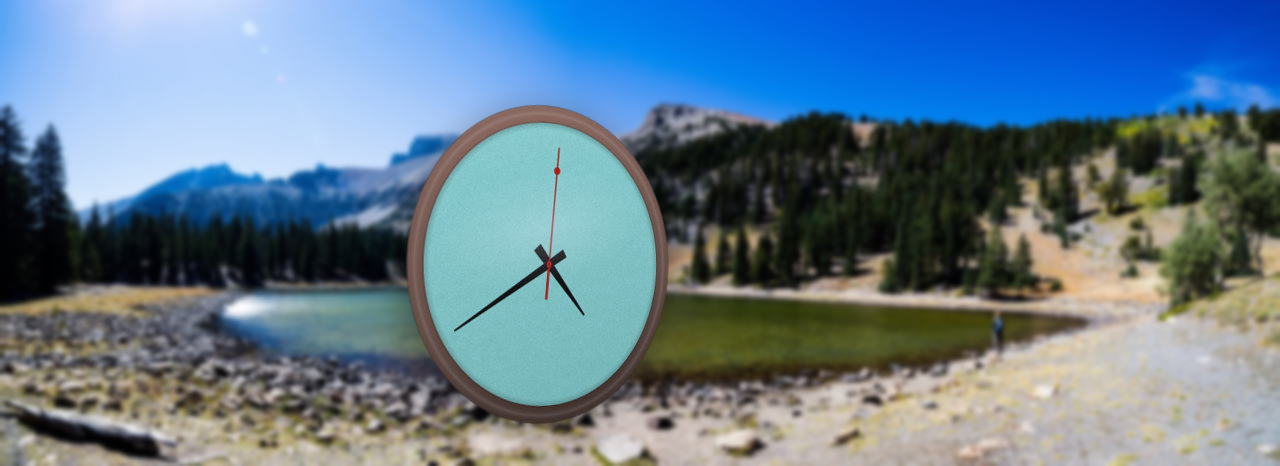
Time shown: 4:40:01
